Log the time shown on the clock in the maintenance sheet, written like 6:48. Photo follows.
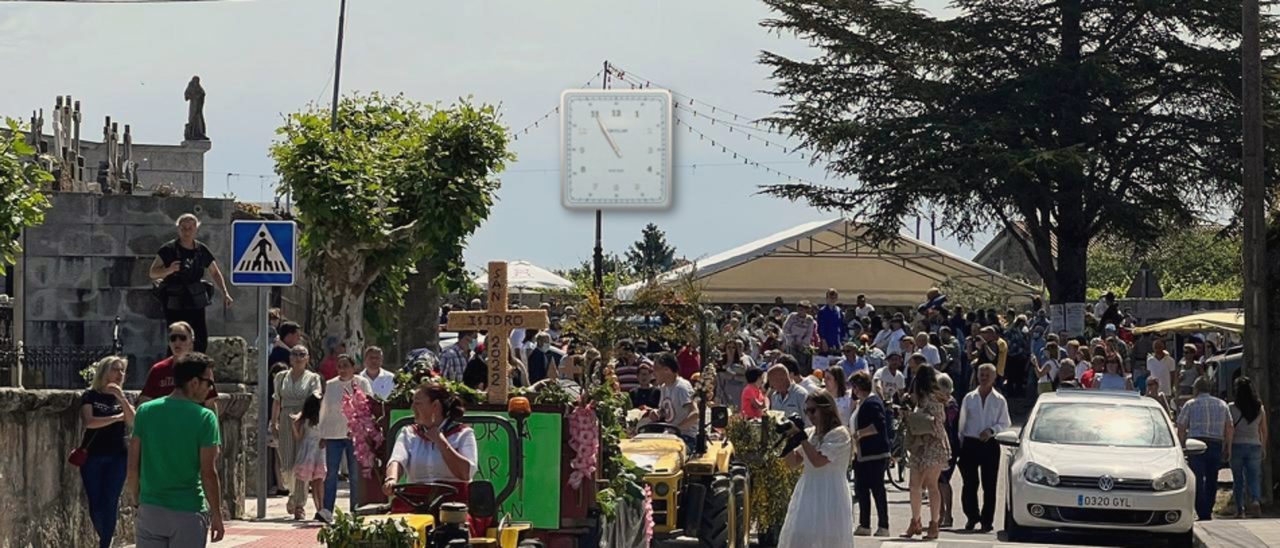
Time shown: 10:55
